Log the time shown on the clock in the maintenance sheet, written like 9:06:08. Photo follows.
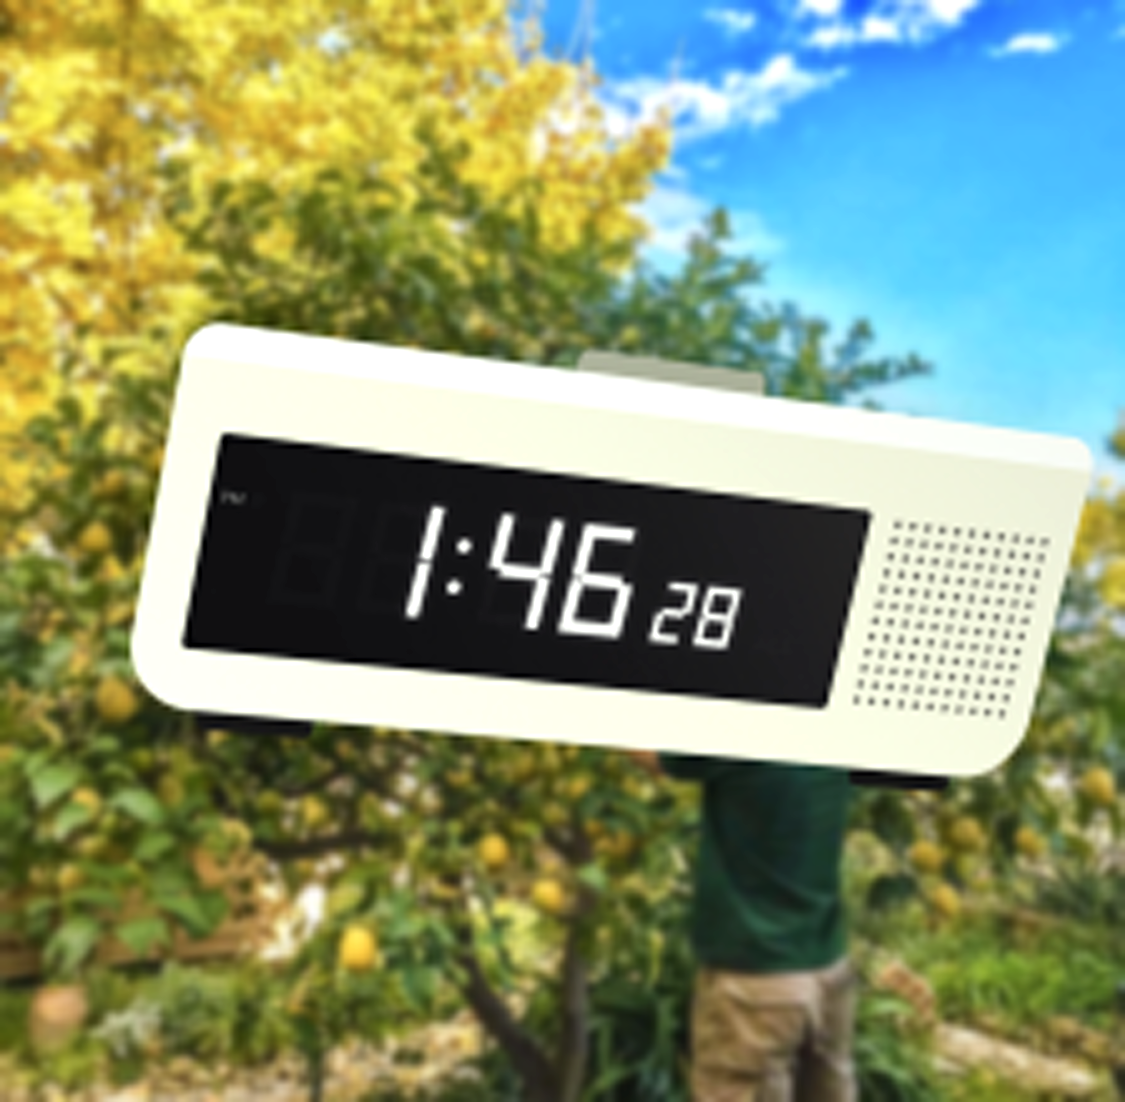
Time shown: 1:46:28
